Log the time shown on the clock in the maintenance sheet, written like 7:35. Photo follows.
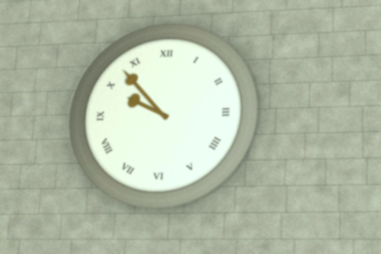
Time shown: 9:53
